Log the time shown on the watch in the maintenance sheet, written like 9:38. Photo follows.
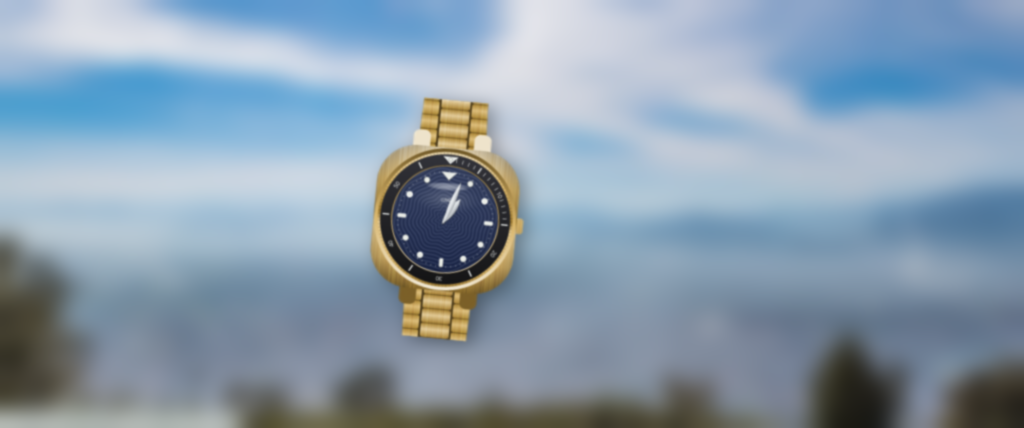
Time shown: 1:03
